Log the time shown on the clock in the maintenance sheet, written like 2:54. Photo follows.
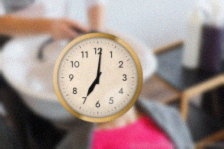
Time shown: 7:01
